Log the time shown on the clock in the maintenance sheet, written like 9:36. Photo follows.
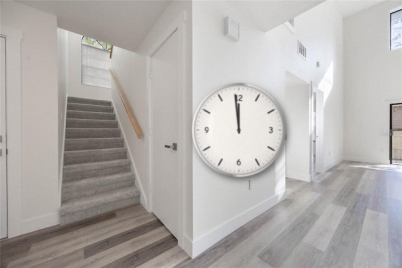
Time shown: 11:59
